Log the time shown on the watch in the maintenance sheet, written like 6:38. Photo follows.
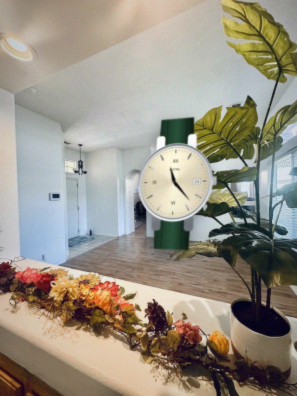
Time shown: 11:23
